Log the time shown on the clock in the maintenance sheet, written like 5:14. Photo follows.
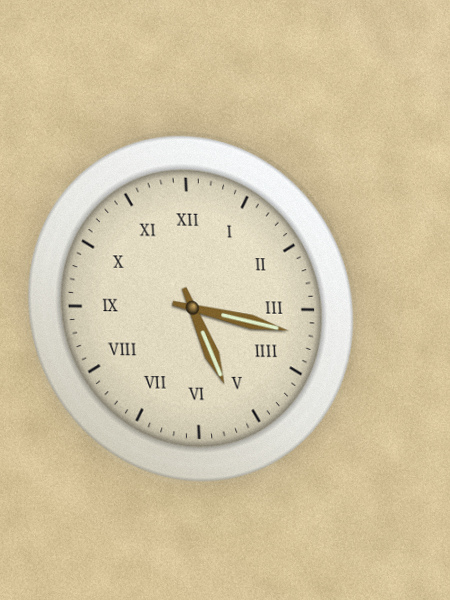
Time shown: 5:17
